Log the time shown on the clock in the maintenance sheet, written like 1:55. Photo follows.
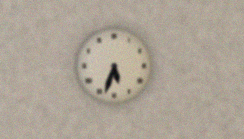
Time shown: 5:33
